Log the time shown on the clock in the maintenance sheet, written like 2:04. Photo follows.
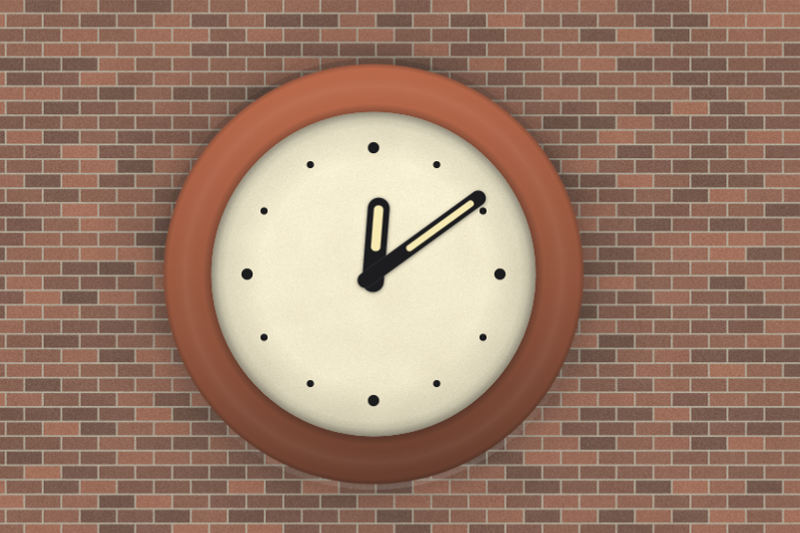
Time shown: 12:09
